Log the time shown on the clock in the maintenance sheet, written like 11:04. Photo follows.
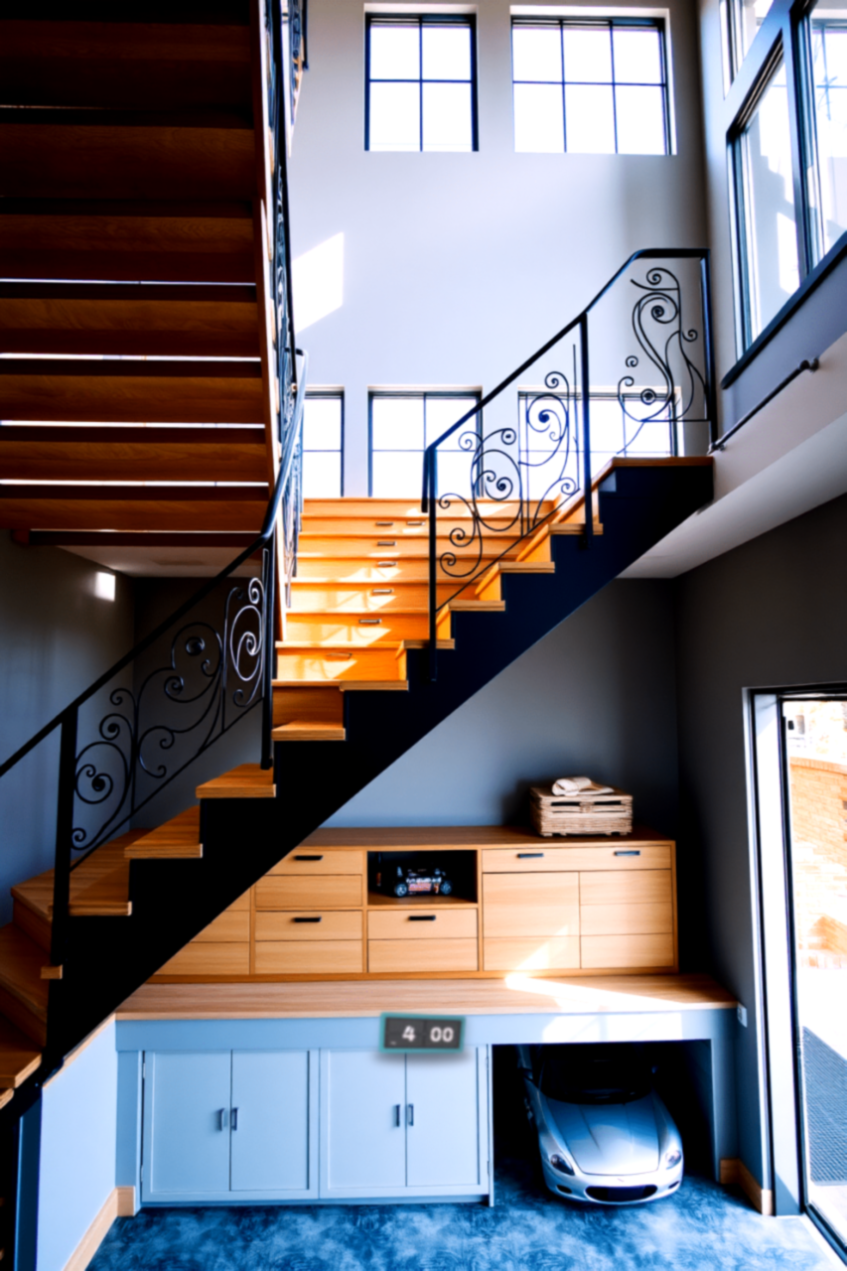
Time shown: 4:00
